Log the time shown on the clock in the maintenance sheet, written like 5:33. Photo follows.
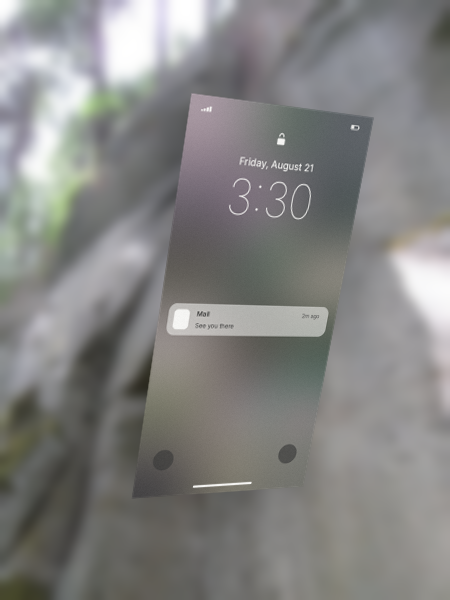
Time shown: 3:30
